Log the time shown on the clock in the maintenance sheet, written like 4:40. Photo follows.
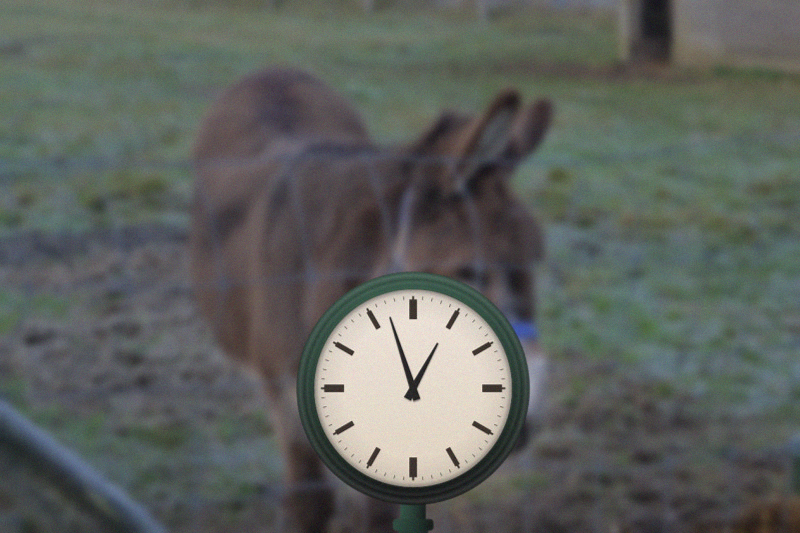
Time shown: 12:57
